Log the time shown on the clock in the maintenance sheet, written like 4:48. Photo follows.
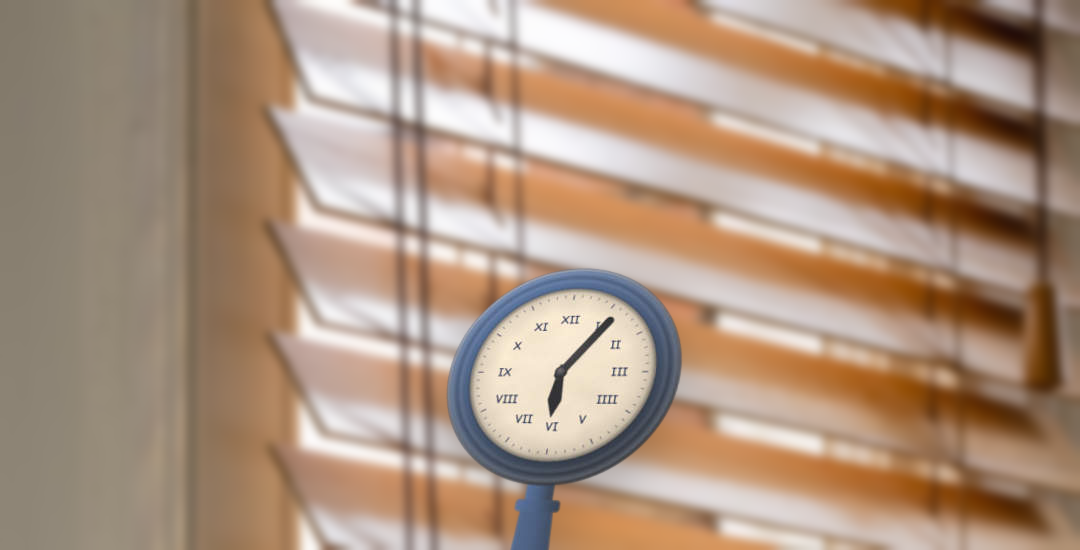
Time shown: 6:06
